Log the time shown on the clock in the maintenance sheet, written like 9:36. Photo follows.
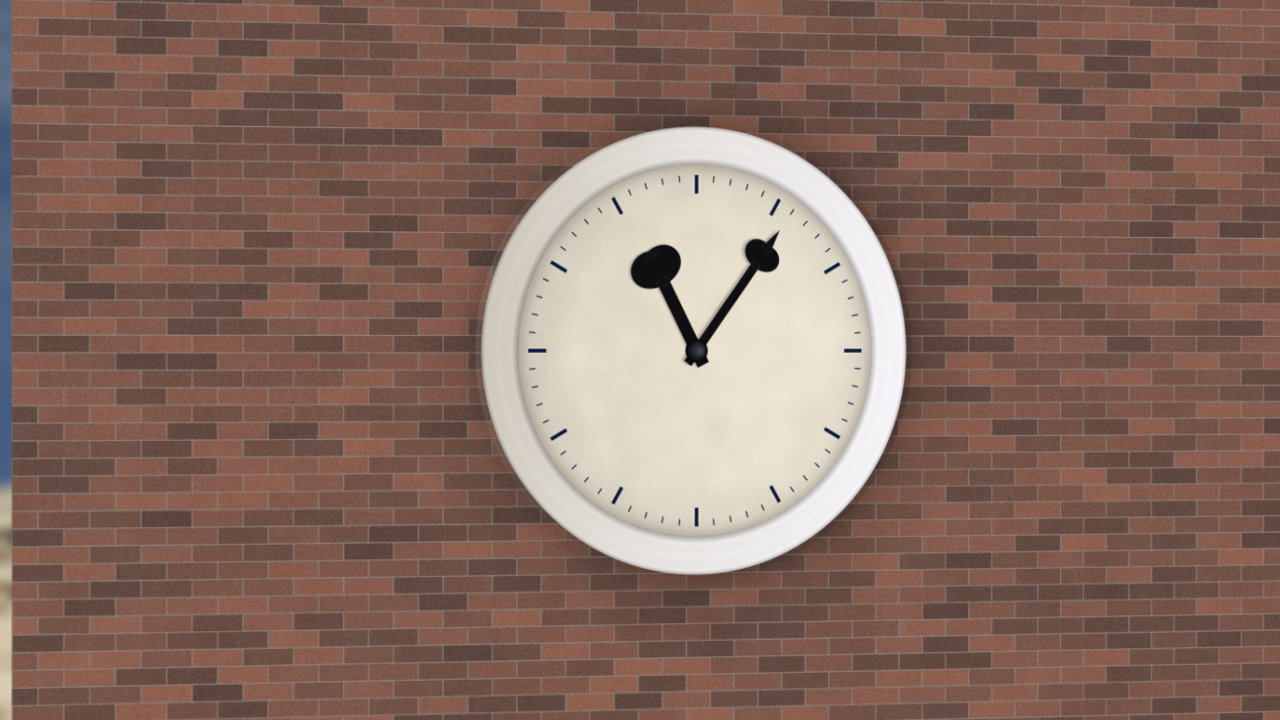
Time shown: 11:06
